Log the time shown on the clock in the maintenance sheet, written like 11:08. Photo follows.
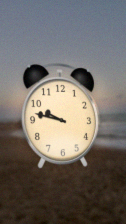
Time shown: 9:47
